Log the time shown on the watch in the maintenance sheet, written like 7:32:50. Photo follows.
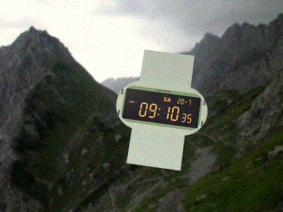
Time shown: 9:10:35
